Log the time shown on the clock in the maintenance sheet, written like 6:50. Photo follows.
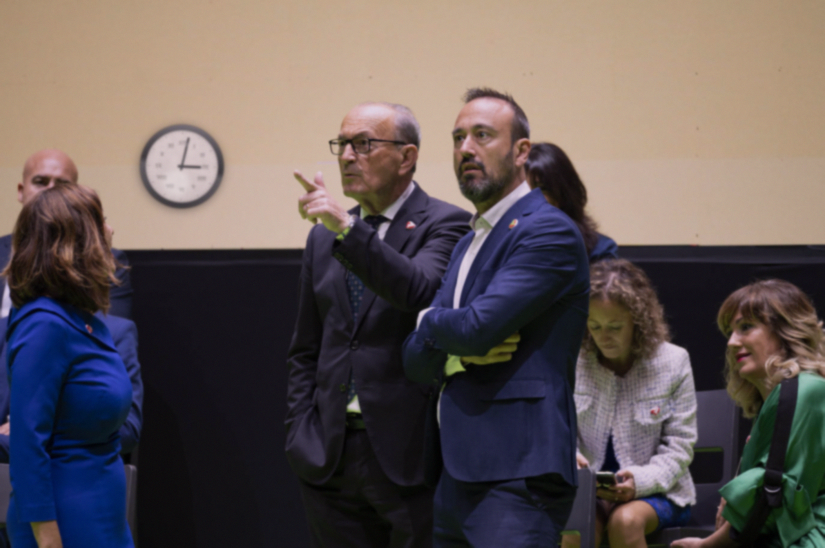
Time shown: 3:02
